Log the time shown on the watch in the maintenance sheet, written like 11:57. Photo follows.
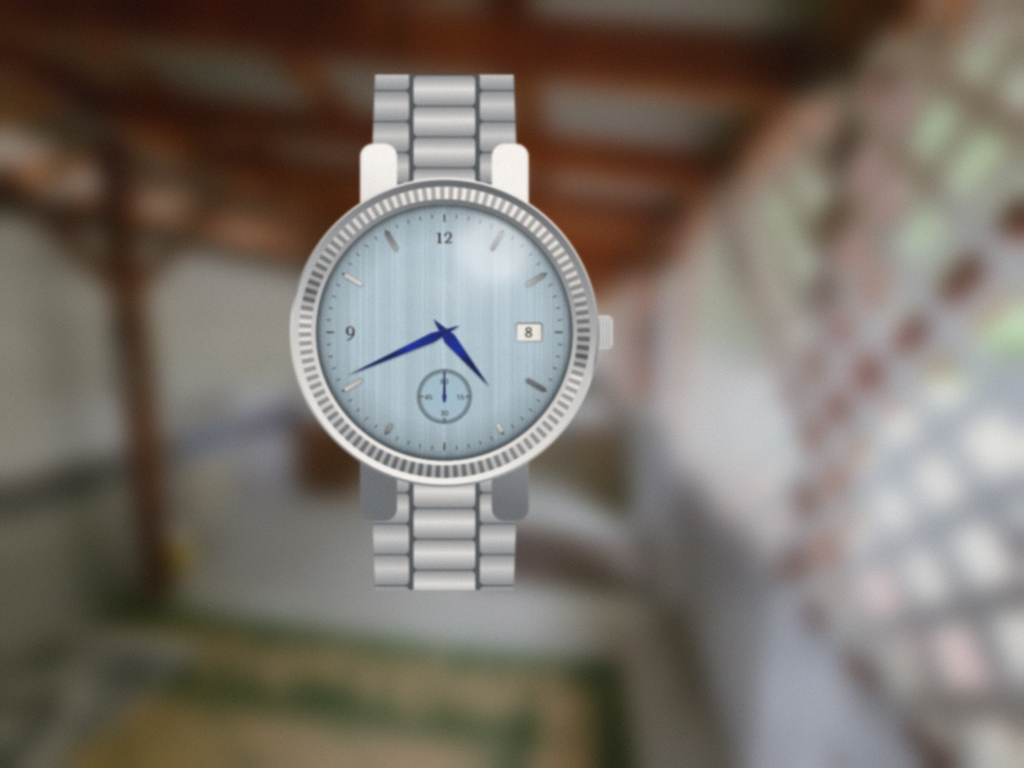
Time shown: 4:41
